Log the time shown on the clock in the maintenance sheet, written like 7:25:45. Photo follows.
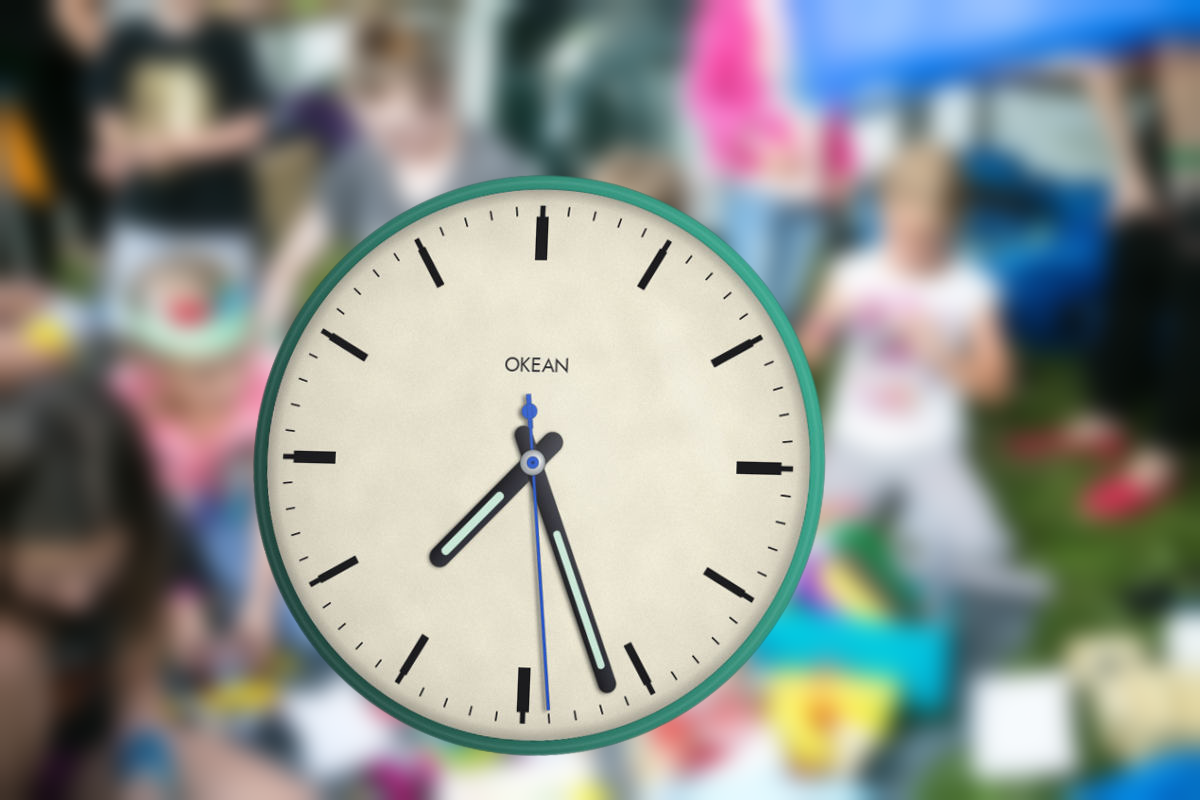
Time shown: 7:26:29
